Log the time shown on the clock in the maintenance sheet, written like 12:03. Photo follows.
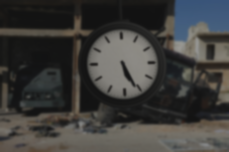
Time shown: 5:26
